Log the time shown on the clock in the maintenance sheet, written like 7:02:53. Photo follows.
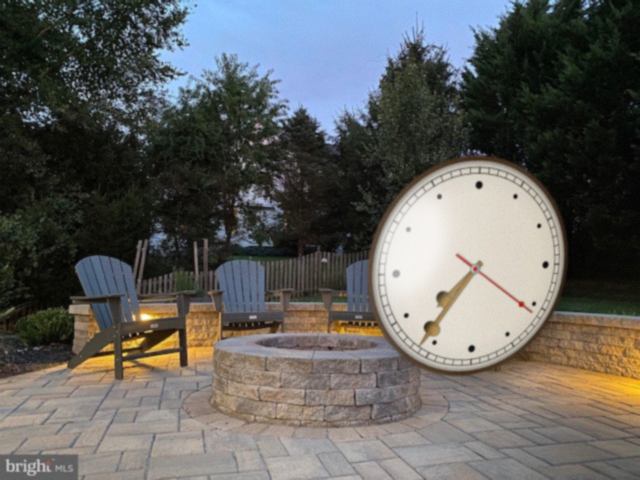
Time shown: 7:36:21
